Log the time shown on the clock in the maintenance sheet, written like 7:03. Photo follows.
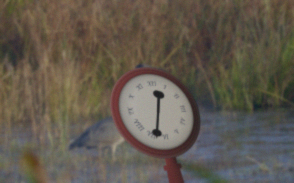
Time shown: 12:33
